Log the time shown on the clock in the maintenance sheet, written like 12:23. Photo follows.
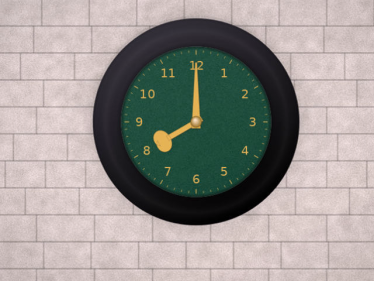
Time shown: 8:00
